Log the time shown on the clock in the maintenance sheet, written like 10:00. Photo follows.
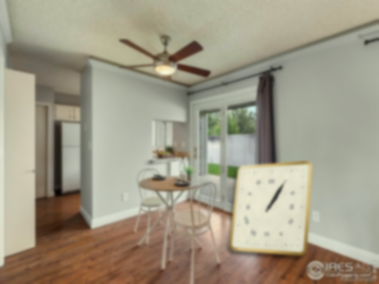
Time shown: 1:05
